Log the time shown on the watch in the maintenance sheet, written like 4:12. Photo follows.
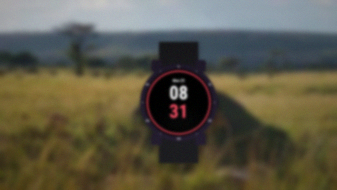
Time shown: 8:31
